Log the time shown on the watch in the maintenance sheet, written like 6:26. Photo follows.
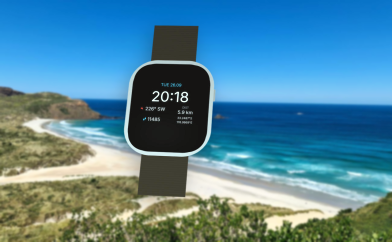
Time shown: 20:18
